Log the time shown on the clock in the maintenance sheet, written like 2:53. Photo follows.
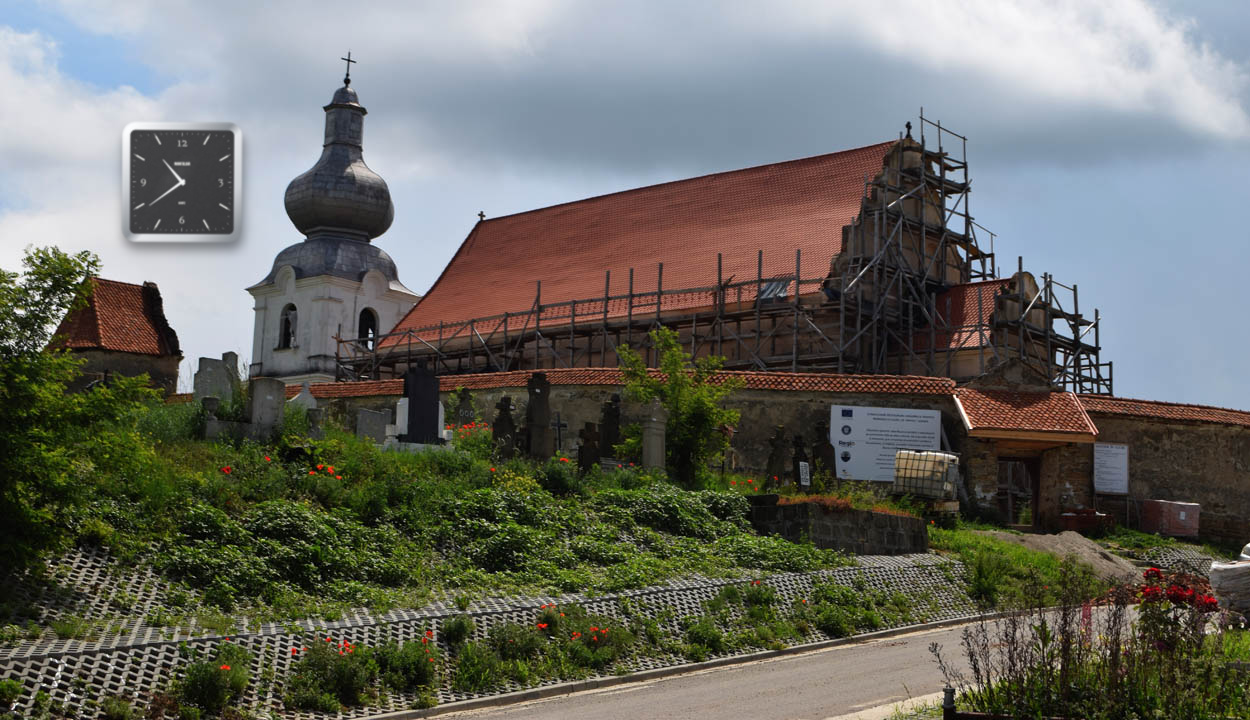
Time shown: 10:39
